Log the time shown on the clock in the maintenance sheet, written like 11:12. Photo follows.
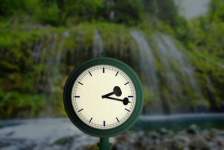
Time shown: 2:17
